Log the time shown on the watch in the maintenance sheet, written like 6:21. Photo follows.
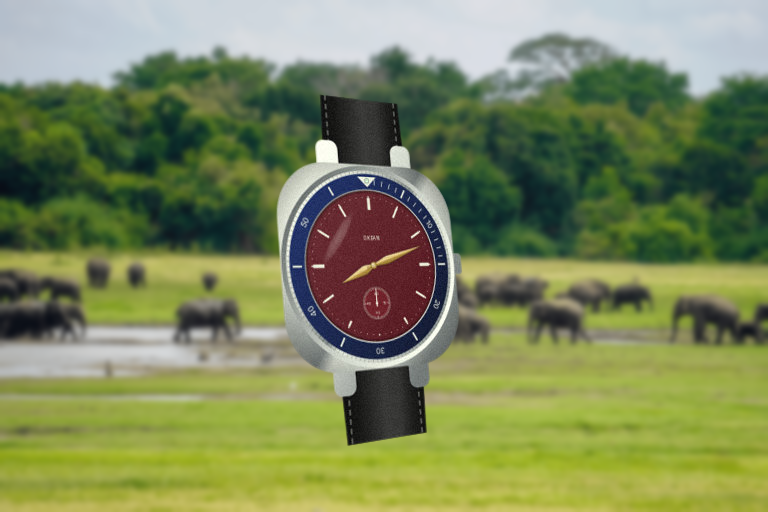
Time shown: 8:12
